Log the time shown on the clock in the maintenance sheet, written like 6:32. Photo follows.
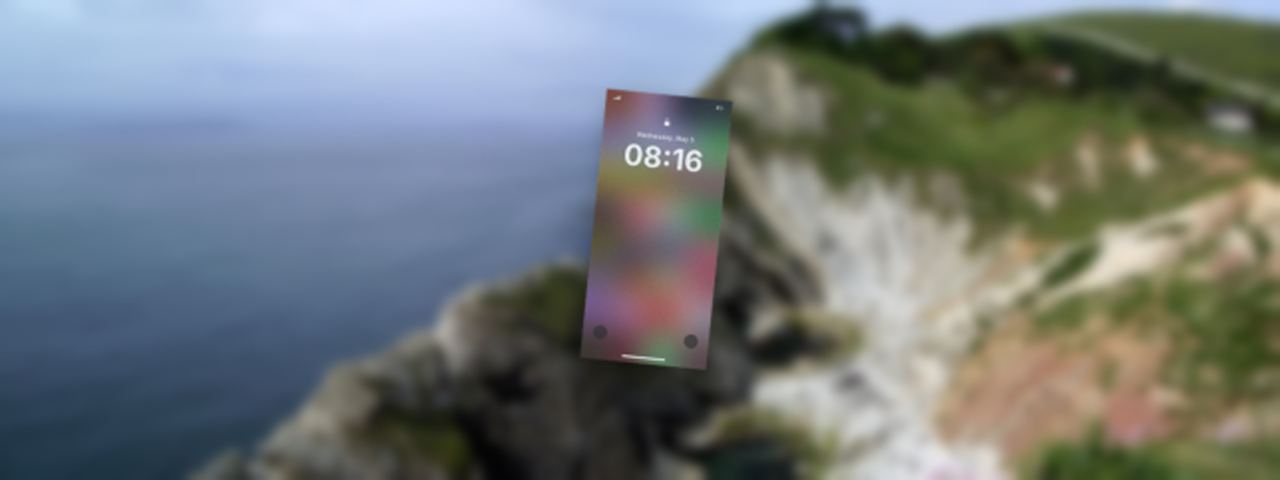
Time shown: 8:16
